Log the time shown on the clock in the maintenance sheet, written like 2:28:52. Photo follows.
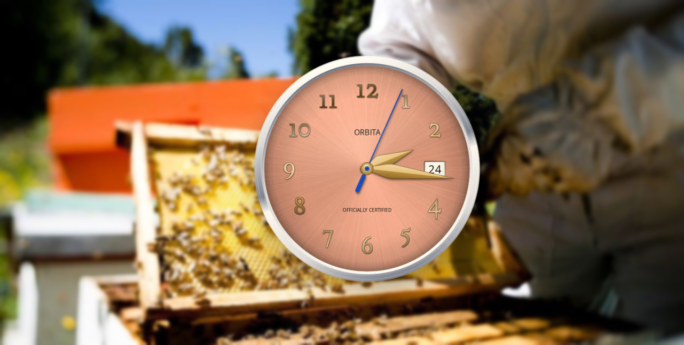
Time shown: 2:16:04
